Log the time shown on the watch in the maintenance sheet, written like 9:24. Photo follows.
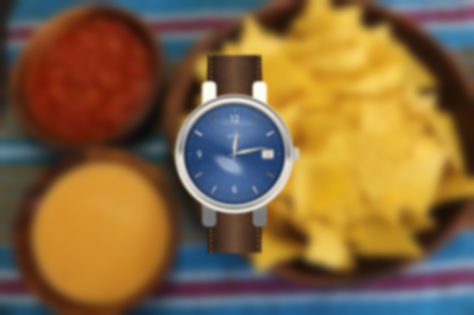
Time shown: 12:13
